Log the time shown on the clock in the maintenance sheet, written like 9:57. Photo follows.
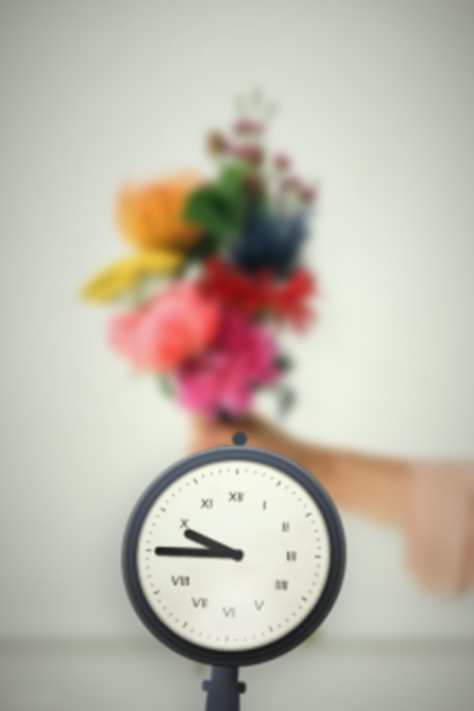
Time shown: 9:45
